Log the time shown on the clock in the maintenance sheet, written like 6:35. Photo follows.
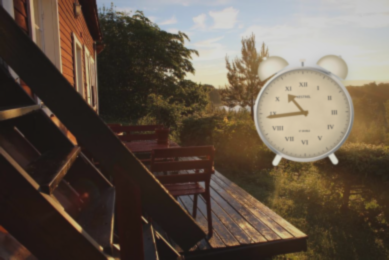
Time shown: 10:44
